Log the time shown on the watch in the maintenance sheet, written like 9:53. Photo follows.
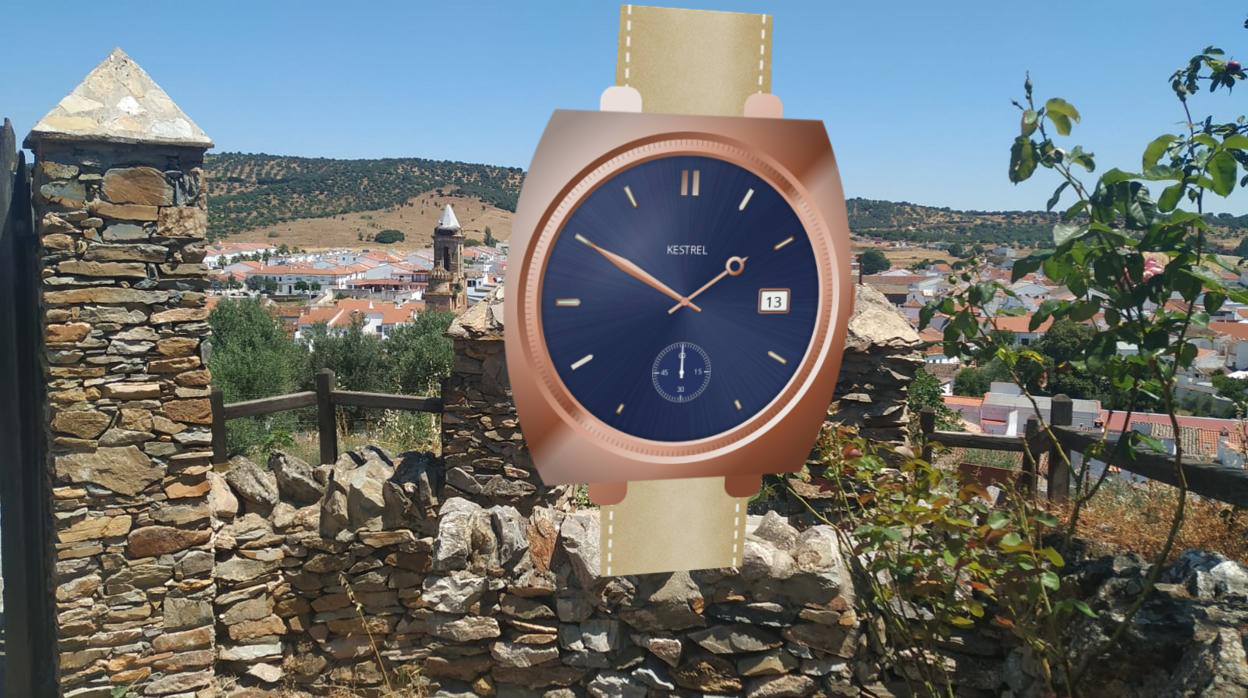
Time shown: 1:50
